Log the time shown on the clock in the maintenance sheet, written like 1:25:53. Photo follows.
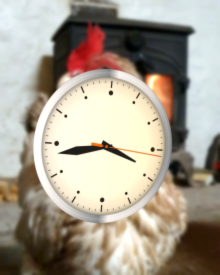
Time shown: 3:43:16
